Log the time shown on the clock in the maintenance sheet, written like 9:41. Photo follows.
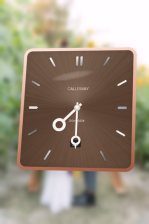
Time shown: 7:30
